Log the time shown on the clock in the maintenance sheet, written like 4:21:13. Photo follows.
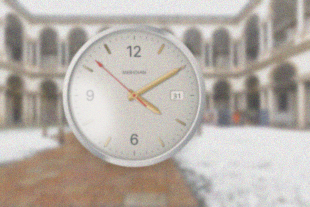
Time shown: 4:09:52
